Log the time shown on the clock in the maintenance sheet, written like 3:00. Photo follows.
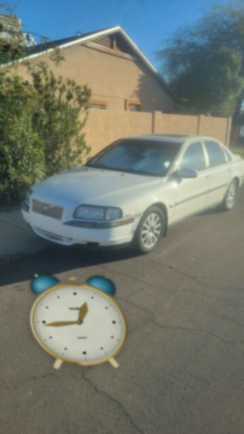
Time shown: 12:44
